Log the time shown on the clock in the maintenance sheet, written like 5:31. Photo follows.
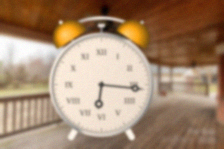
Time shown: 6:16
